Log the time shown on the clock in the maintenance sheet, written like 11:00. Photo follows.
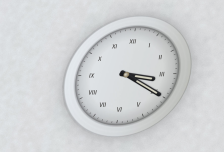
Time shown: 3:20
